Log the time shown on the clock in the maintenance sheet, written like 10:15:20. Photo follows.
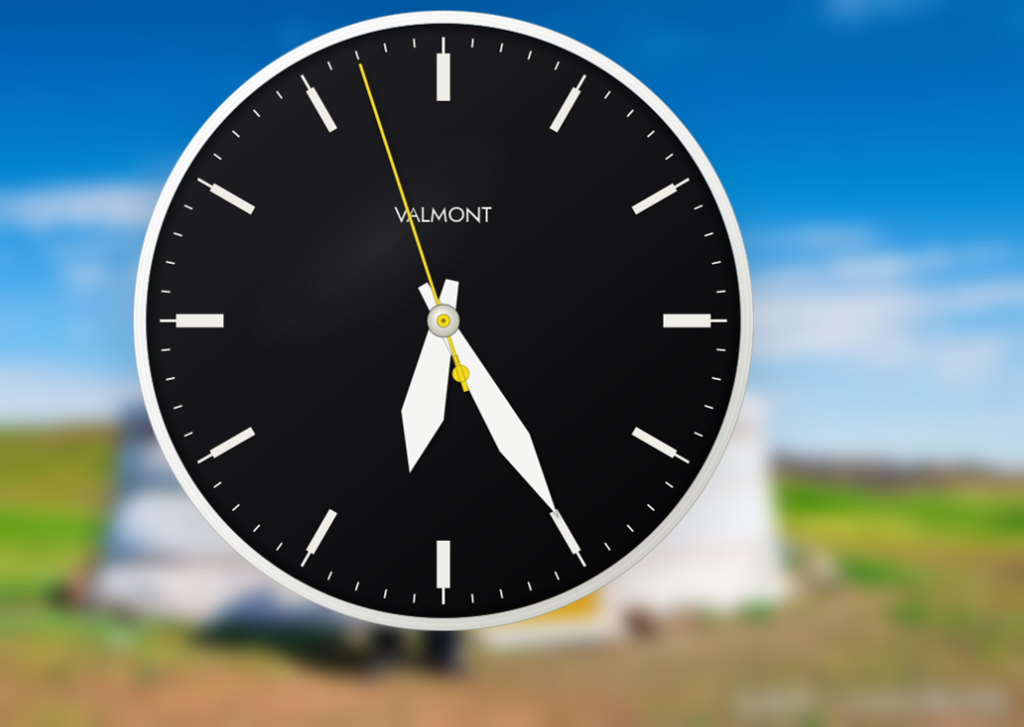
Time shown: 6:24:57
